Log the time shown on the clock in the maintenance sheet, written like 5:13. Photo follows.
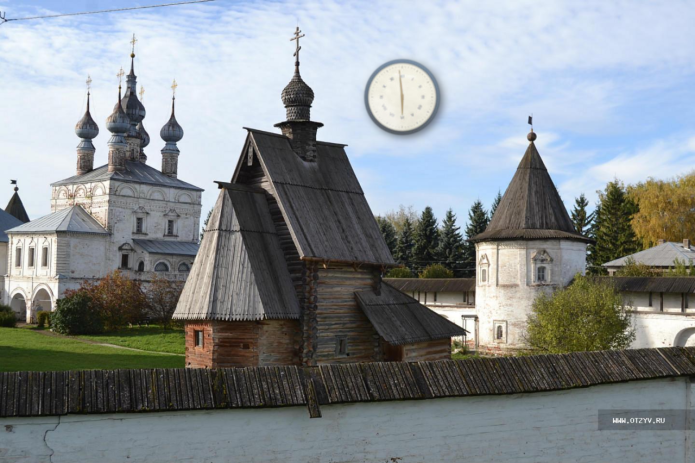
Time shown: 5:59
